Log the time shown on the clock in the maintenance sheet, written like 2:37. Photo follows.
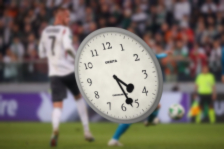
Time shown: 4:27
